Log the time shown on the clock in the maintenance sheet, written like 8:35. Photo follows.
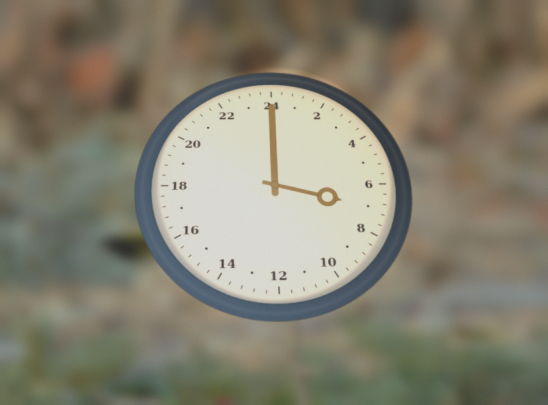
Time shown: 7:00
